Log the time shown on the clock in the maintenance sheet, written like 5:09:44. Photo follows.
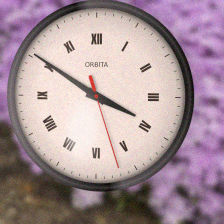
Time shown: 3:50:27
